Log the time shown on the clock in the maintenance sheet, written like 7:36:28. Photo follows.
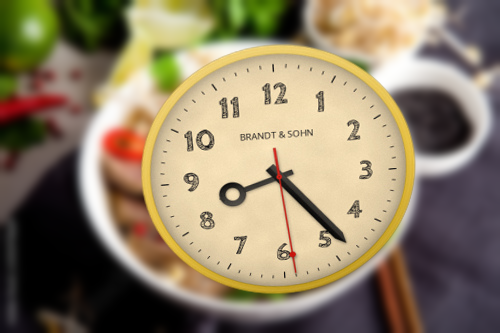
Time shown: 8:23:29
